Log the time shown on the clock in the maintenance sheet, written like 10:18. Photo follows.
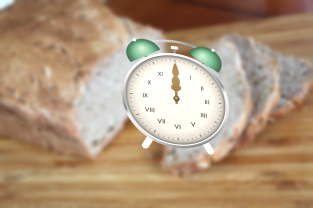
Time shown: 12:00
